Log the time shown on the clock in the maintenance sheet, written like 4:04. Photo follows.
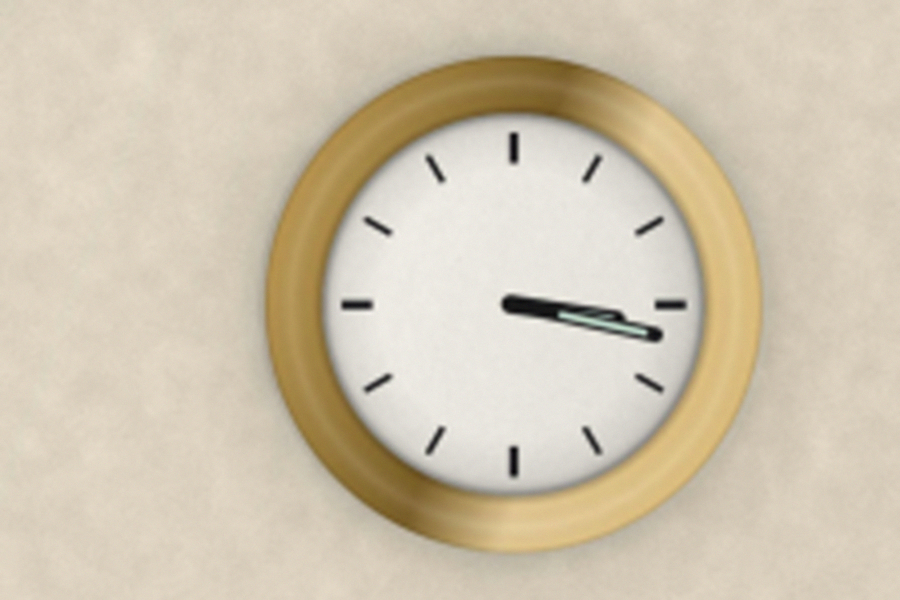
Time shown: 3:17
